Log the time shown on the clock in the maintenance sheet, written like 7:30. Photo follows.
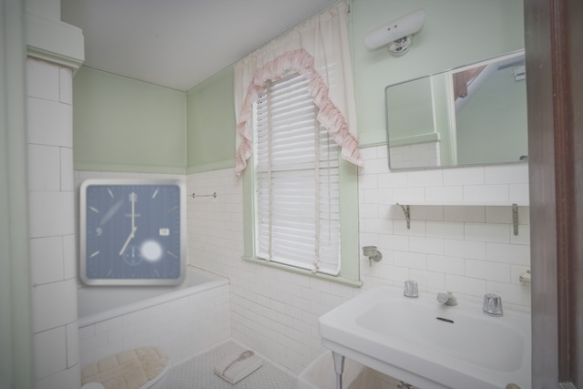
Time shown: 7:00
